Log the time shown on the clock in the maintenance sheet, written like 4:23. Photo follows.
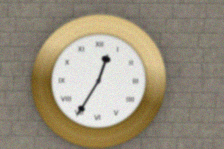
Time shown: 12:35
